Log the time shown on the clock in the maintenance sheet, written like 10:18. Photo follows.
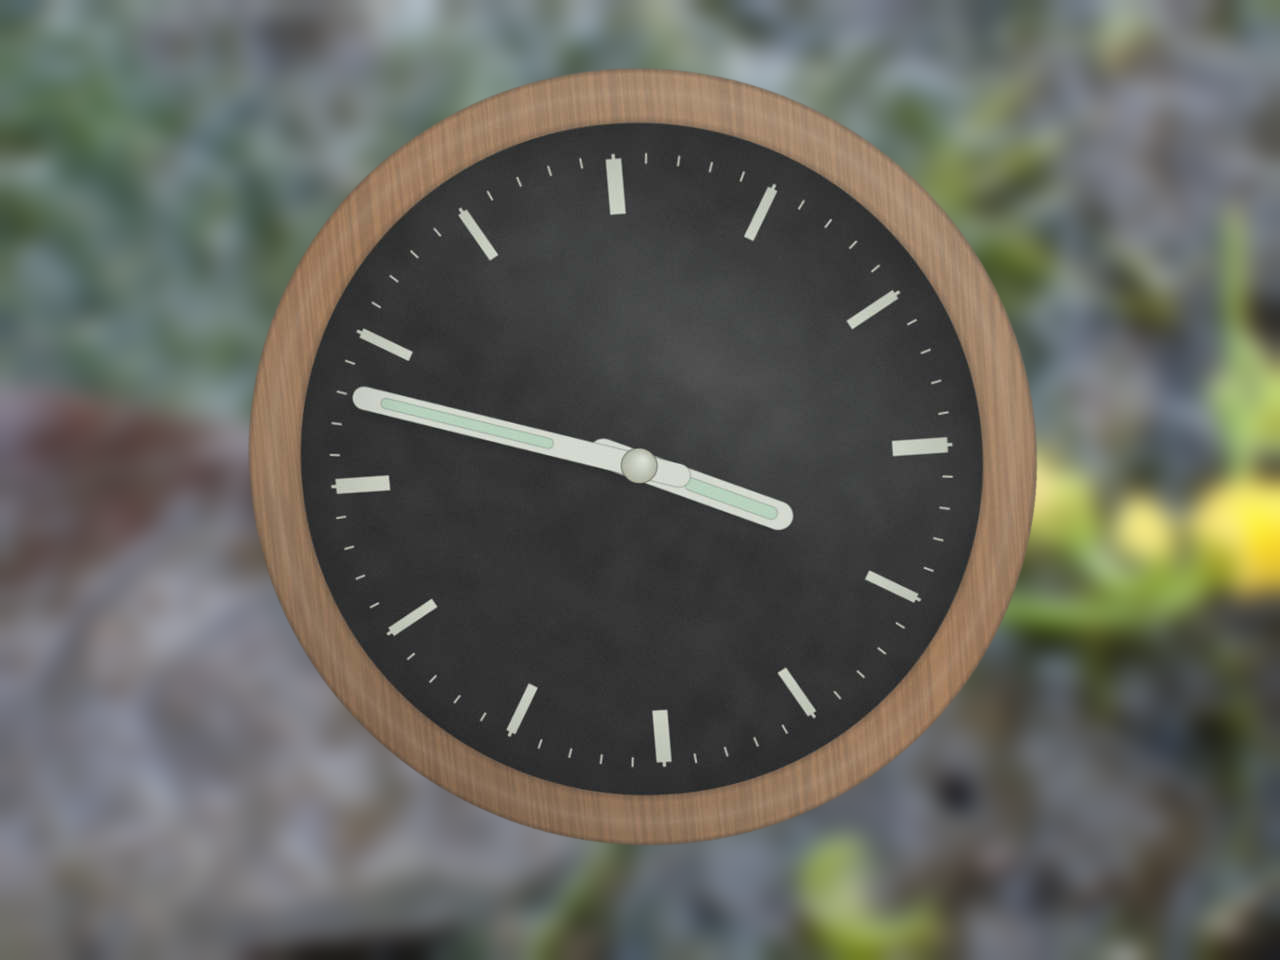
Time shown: 3:48
